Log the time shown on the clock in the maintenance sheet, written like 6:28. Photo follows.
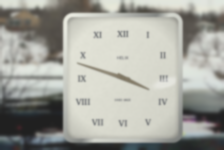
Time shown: 3:48
